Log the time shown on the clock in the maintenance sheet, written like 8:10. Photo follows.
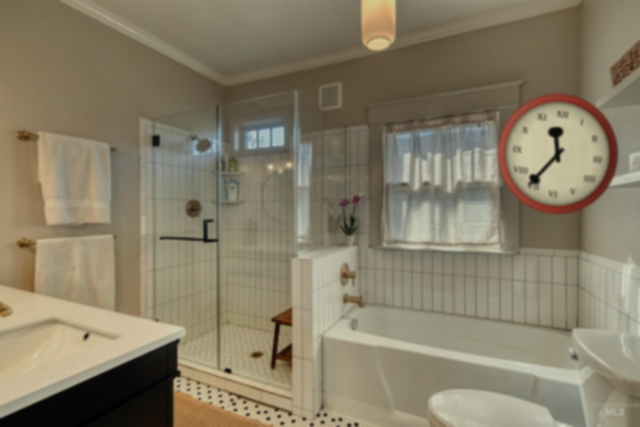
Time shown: 11:36
